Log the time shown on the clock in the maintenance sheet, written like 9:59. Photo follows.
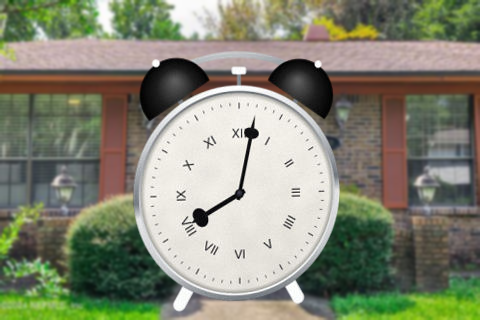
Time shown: 8:02
